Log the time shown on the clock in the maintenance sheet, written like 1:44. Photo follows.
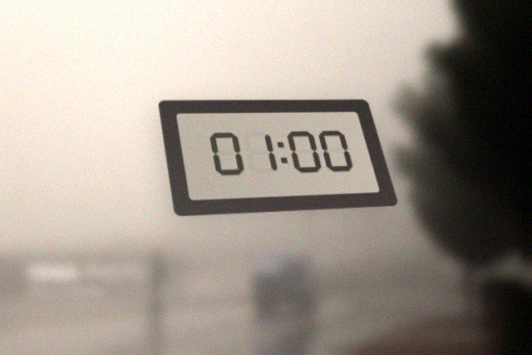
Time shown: 1:00
